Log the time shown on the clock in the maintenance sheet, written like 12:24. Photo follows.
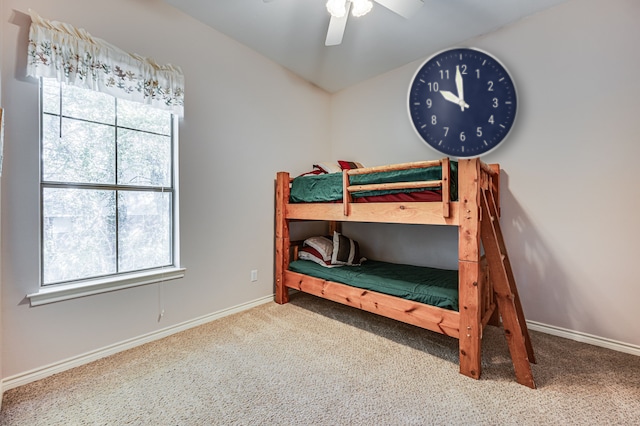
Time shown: 9:59
